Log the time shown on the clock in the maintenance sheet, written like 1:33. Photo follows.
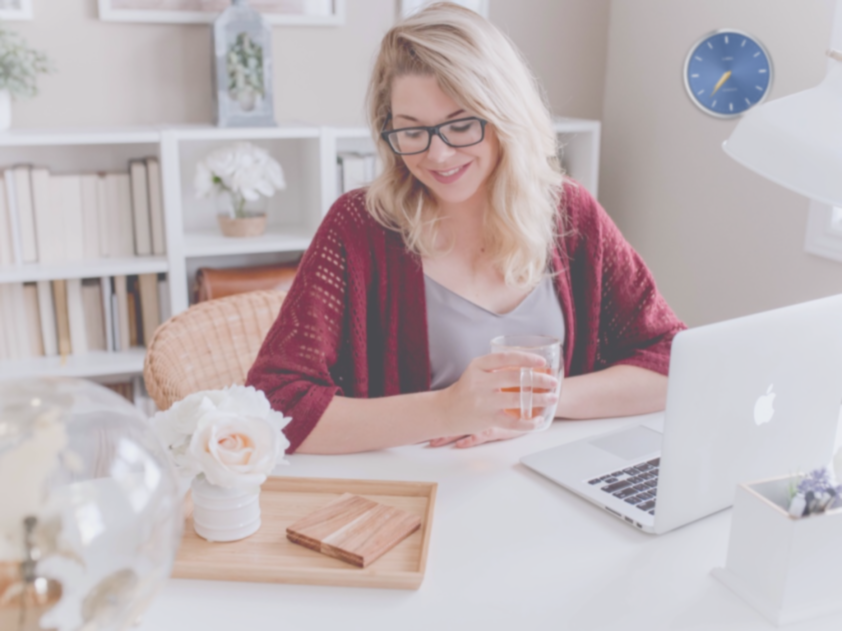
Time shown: 7:37
